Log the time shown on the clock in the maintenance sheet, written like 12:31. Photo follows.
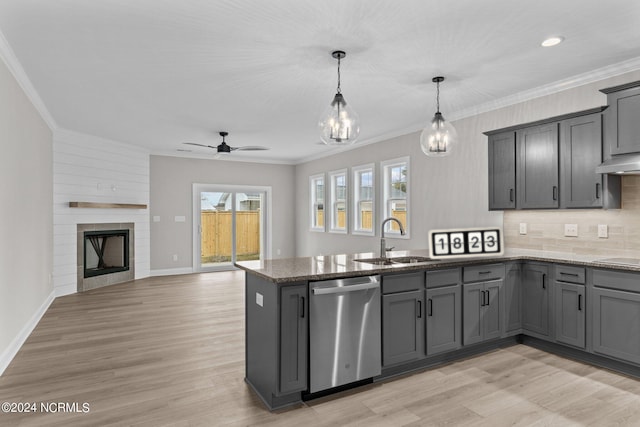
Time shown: 18:23
